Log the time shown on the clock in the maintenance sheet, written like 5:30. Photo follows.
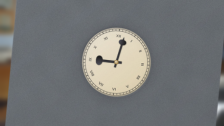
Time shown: 9:02
